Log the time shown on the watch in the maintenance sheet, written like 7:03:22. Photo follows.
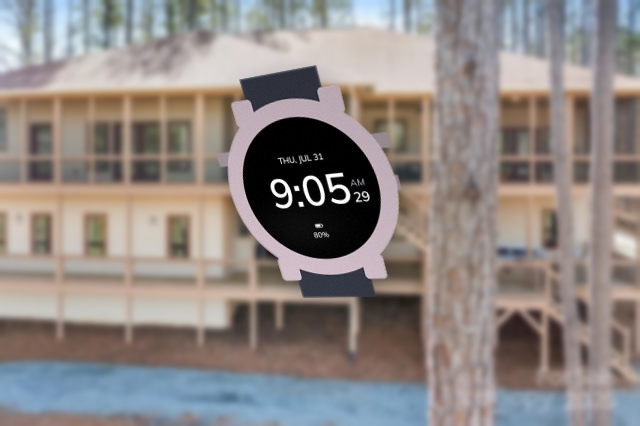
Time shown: 9:05:29
